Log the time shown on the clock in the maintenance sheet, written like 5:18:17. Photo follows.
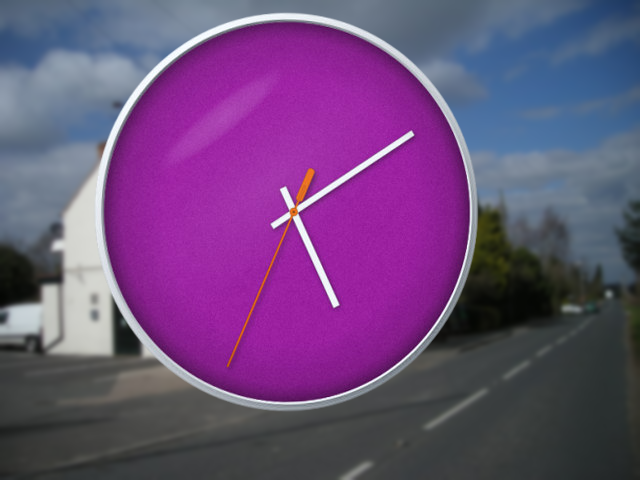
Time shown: 5:09:34
